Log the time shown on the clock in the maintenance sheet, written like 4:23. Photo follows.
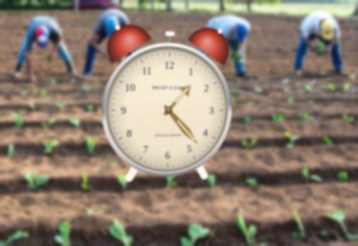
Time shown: 1:23
